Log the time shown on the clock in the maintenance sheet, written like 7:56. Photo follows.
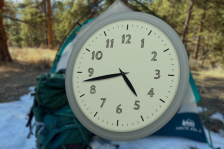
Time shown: 4:43
